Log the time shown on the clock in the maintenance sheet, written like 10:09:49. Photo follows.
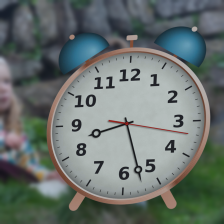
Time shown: 8:27:17
